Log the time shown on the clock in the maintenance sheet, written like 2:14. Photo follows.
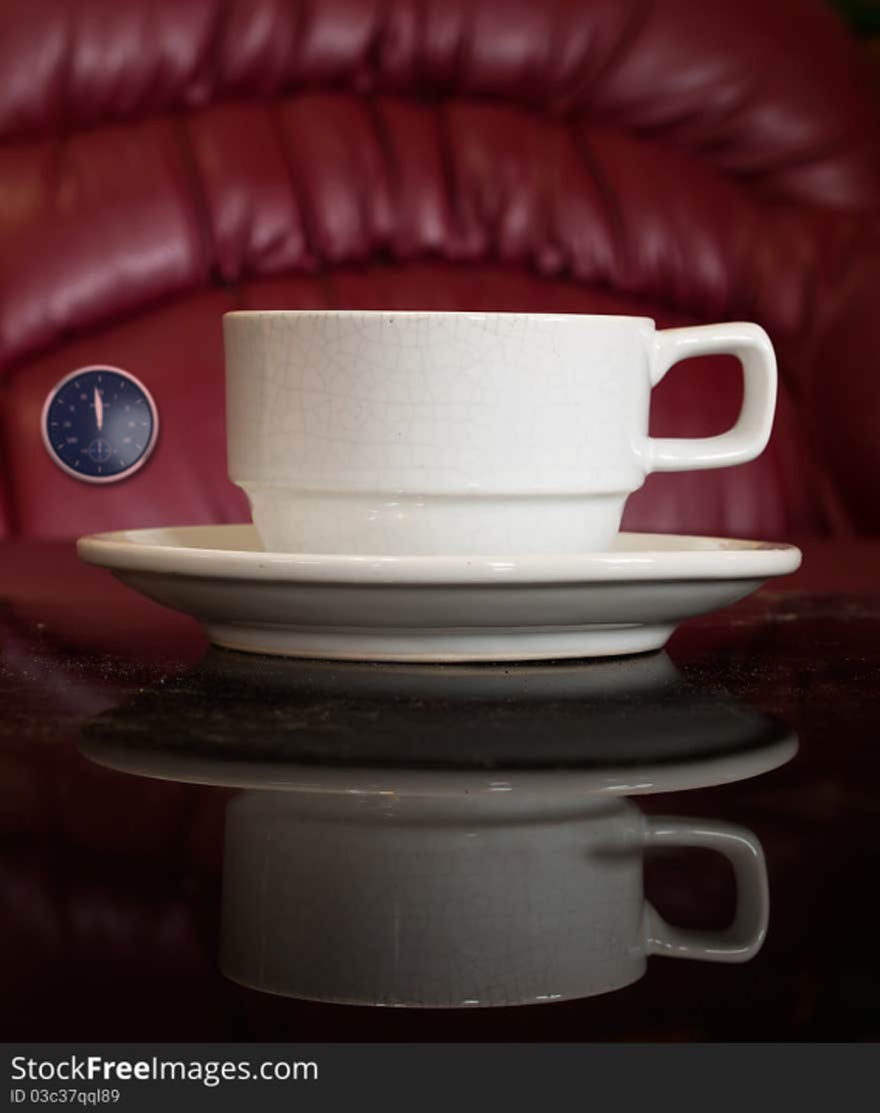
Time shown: 11:59
